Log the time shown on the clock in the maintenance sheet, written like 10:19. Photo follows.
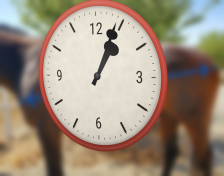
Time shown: 1:04
